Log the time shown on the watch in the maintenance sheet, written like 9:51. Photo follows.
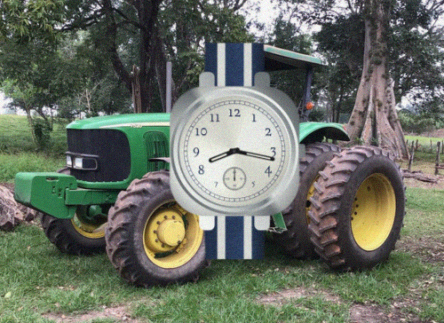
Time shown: 8:17
